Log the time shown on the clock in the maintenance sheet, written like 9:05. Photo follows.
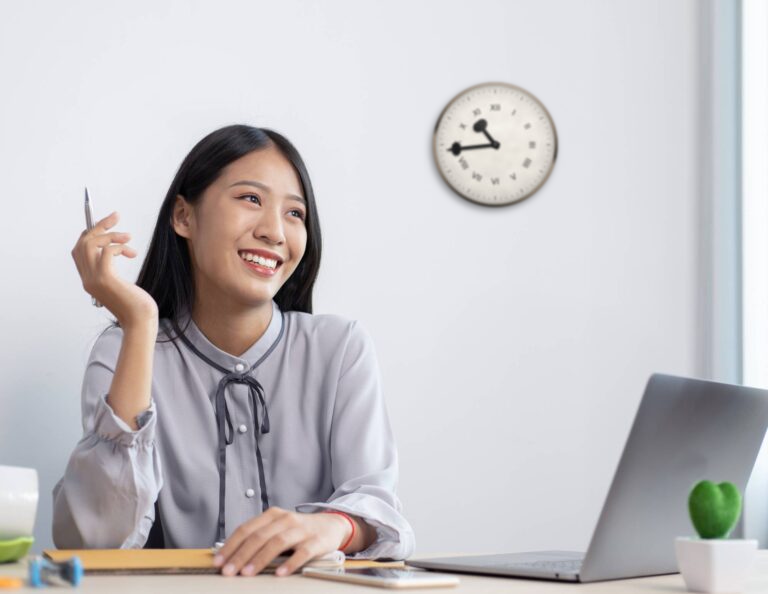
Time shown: 10:44
